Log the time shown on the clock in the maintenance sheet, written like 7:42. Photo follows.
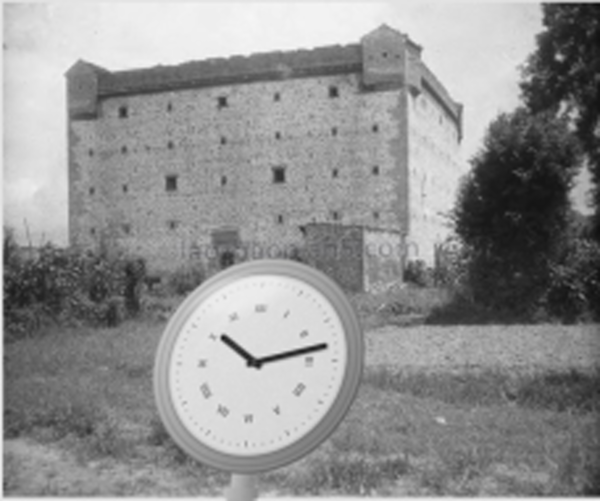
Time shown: 10:13
